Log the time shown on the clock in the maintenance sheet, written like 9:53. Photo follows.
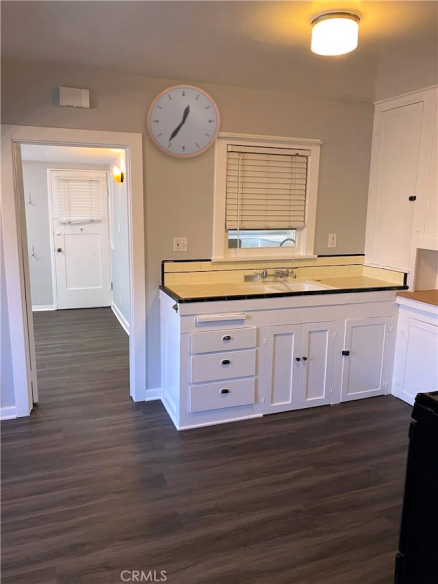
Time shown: 12:36
